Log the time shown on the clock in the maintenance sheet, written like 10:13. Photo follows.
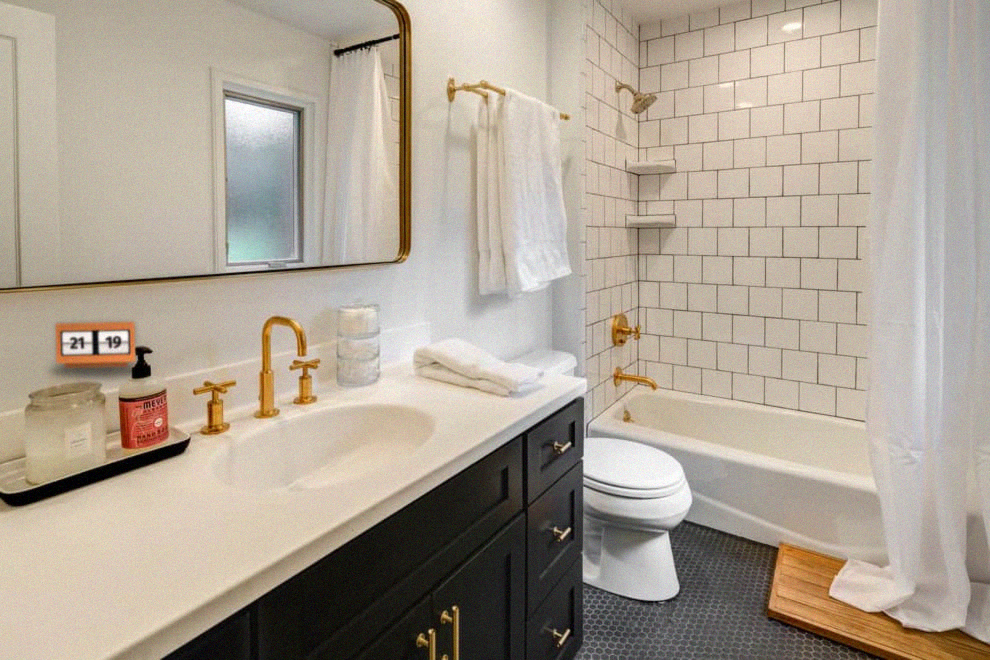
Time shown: 21:19
